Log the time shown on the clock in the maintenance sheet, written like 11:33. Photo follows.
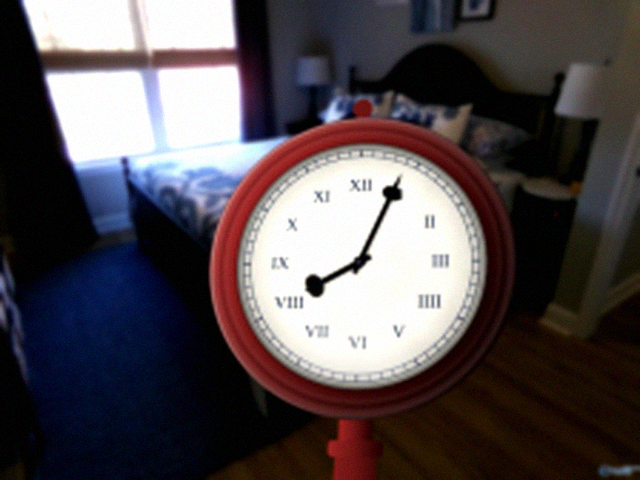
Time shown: 8:04
